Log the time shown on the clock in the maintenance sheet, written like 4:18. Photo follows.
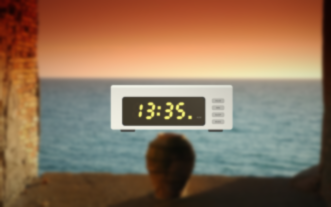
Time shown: 13:35
